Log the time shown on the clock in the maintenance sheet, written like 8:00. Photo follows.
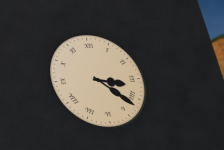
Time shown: 3:22
